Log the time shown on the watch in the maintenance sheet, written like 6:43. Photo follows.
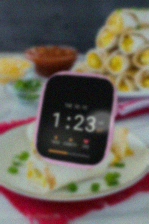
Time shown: 1:23
